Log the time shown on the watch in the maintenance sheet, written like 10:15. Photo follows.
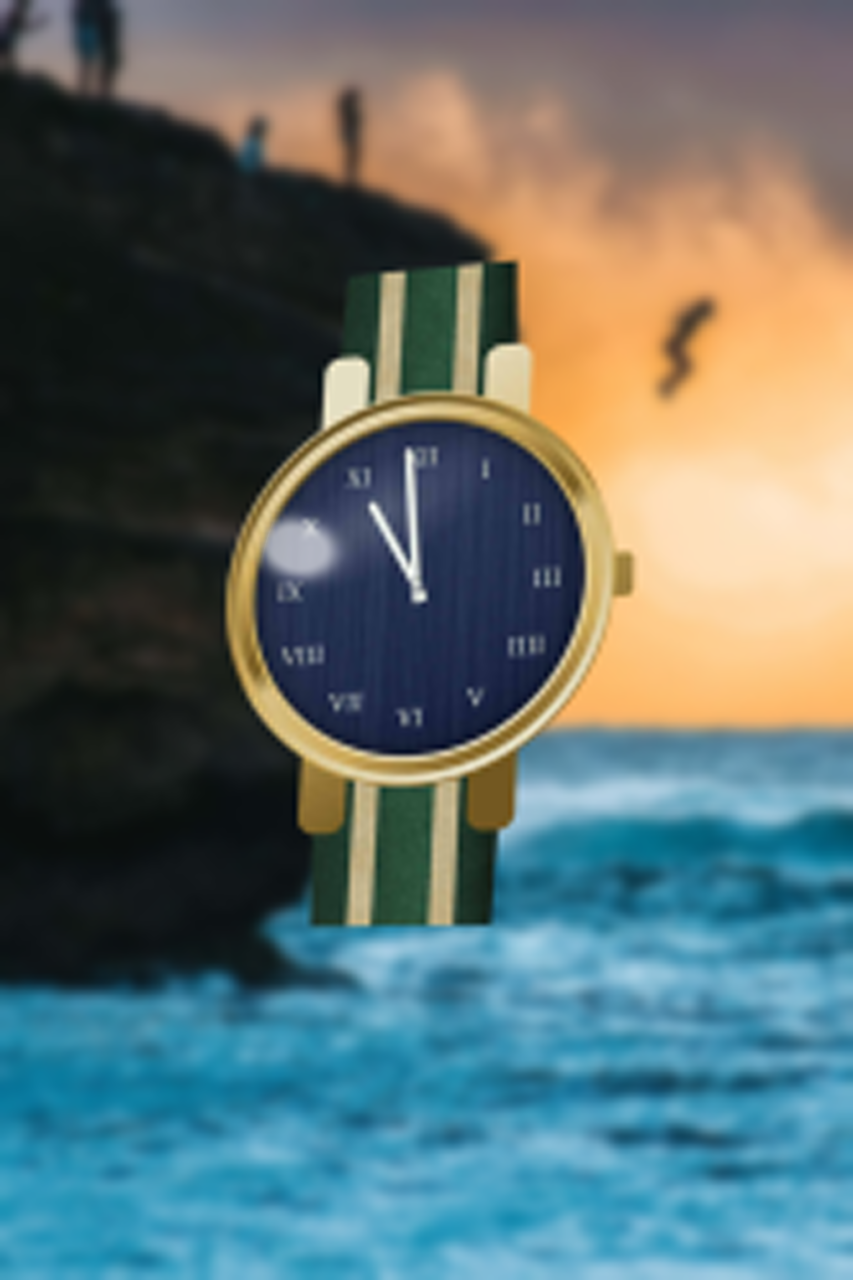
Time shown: 10:59
